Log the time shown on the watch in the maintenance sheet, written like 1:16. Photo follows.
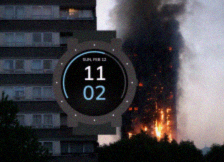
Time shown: 11:02
